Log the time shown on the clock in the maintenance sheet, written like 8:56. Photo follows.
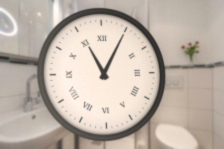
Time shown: 11:05
